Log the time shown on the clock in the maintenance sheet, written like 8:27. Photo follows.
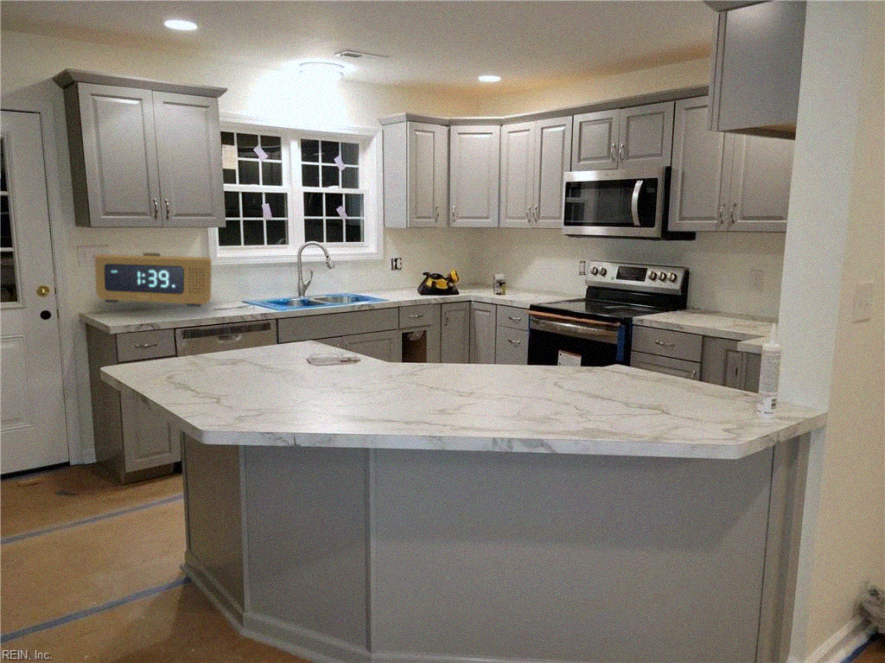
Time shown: 1:39
